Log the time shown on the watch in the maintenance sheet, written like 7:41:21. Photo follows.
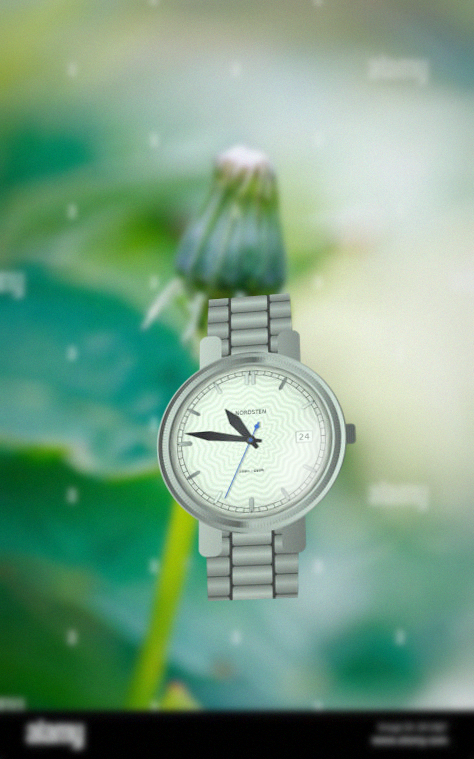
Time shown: 10:46:34
